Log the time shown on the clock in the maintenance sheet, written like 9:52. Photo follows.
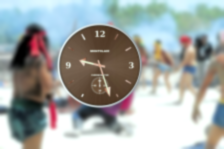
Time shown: 9:27
